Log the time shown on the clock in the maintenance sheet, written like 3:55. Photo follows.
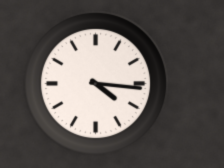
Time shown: 4:16
